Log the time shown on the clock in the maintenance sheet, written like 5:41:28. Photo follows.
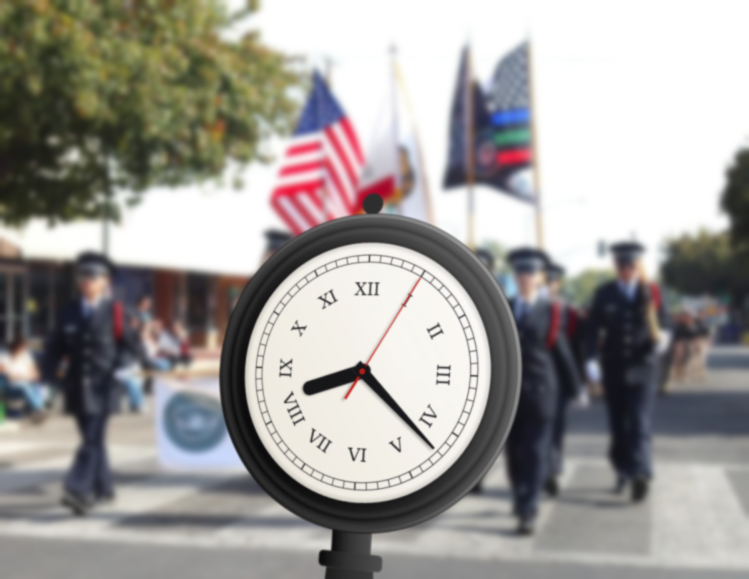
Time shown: 8:22:05
